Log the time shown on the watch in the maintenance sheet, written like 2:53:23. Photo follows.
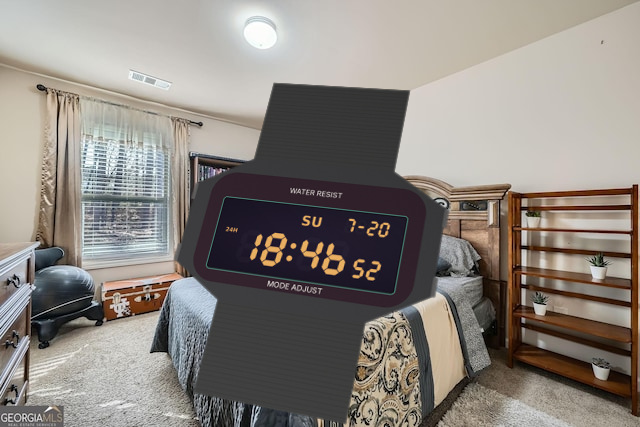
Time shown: 18:46:52
